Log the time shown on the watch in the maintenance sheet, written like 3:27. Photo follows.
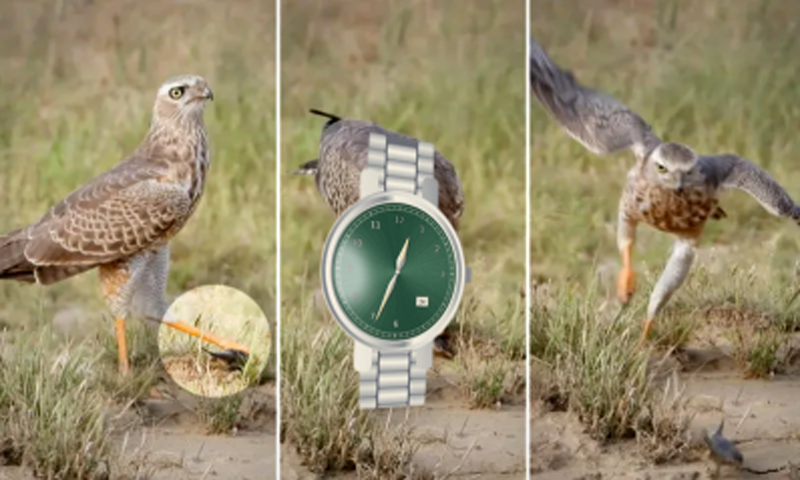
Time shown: 12:34
